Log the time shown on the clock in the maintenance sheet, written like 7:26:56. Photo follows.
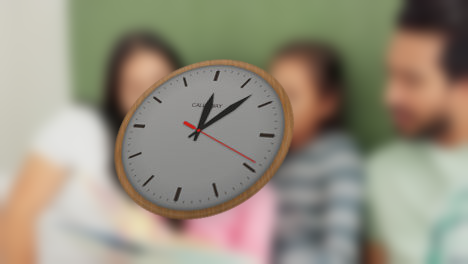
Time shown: 12:07:19
